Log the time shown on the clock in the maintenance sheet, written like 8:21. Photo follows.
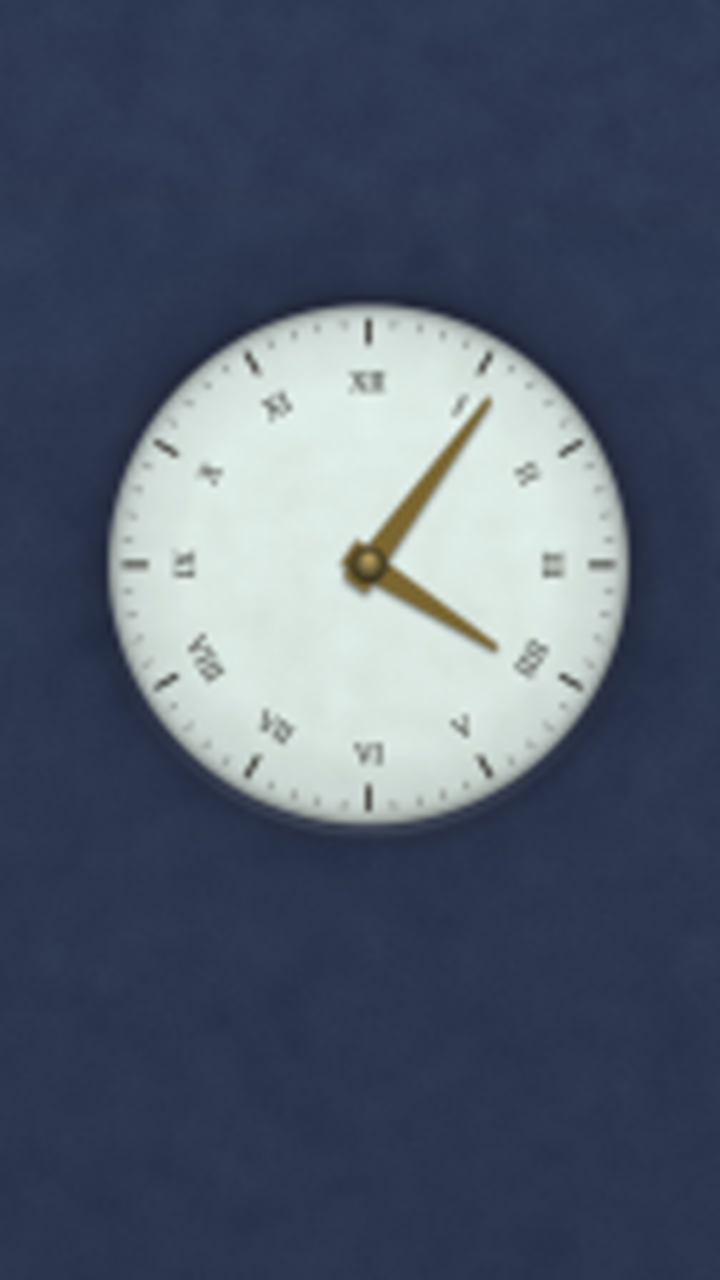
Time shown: 4:06
